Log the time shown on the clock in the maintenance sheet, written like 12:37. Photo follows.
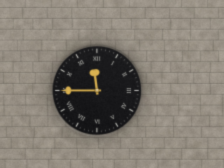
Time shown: 11:45
